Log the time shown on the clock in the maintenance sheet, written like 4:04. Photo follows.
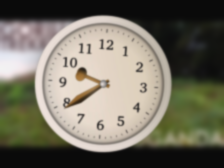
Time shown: 9:39
